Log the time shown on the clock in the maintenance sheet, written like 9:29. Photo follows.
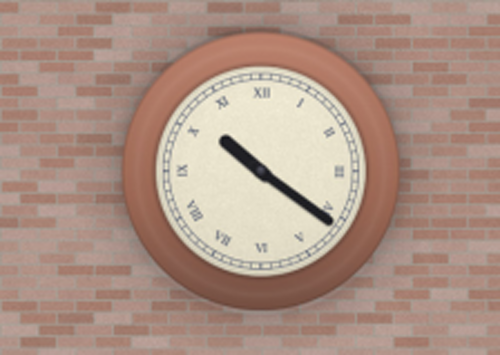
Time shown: 10:21
